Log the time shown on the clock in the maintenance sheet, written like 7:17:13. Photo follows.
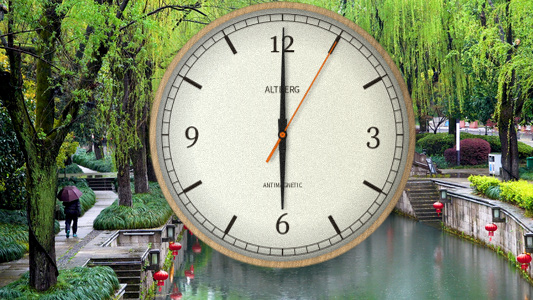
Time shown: 6:00:05
